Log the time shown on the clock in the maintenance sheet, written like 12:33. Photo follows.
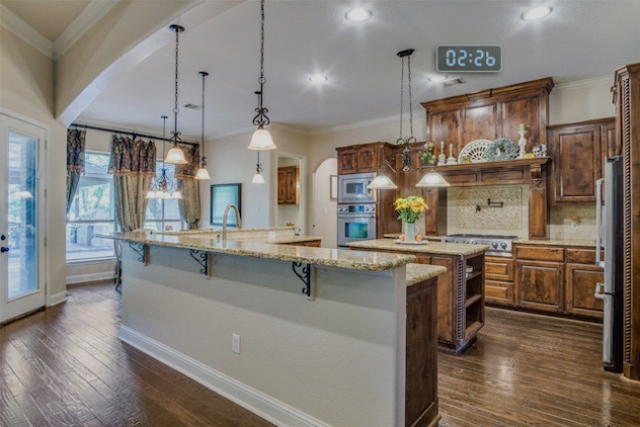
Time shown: 2:26
